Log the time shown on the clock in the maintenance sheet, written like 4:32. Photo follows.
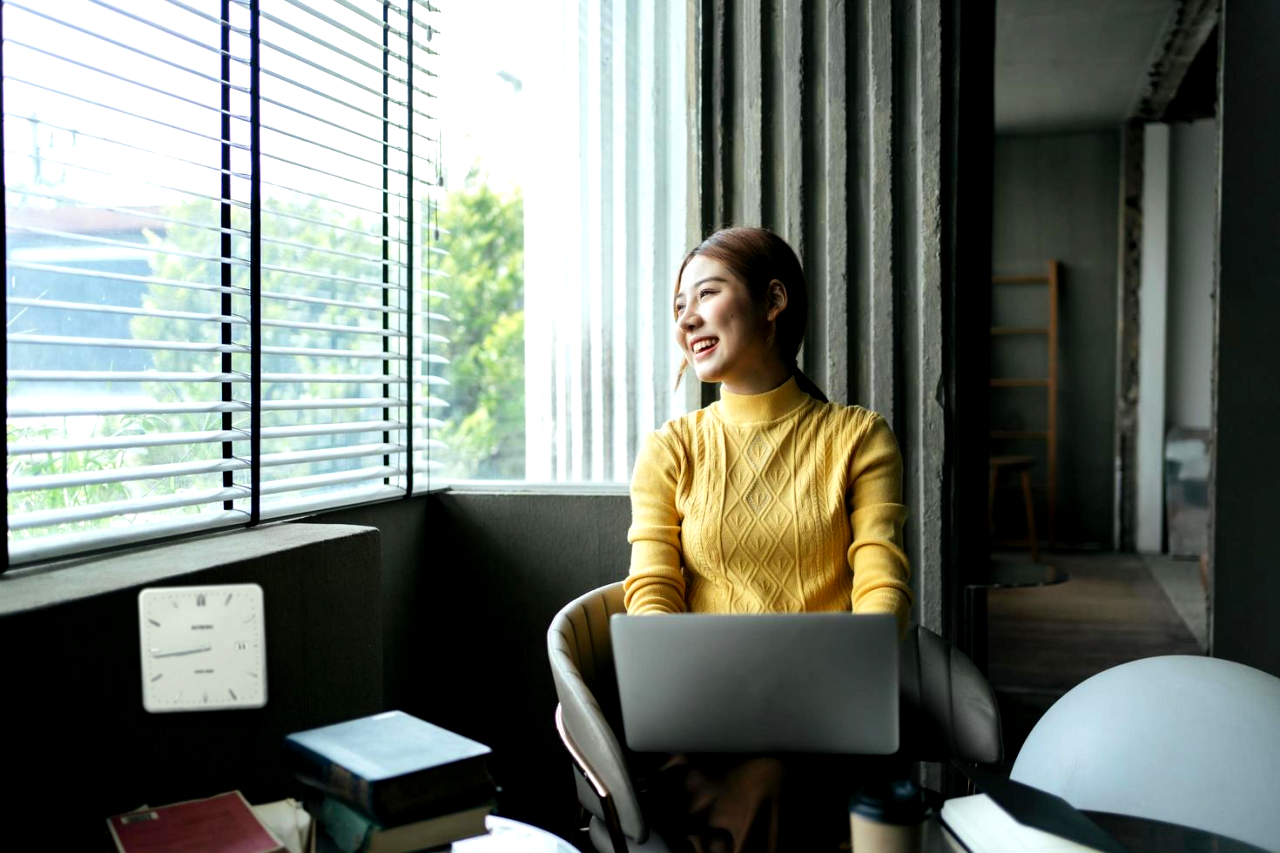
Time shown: 8:44
